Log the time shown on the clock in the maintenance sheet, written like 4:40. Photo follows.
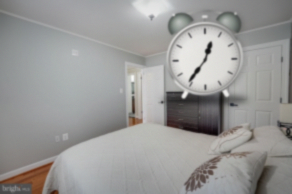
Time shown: 12:36
